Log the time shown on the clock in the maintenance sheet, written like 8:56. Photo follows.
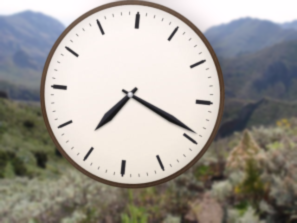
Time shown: 7:19
